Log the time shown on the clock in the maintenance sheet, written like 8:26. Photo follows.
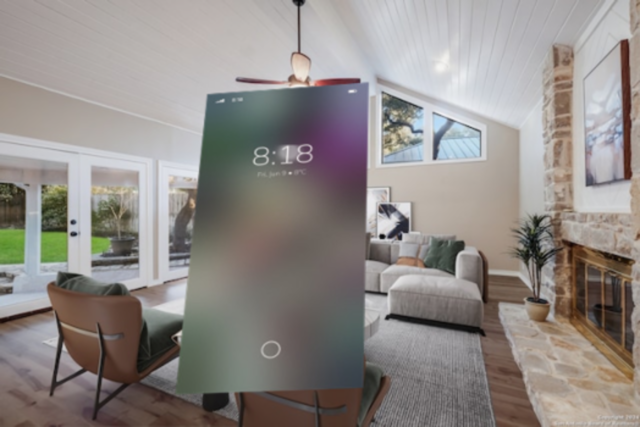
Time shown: 8:18
